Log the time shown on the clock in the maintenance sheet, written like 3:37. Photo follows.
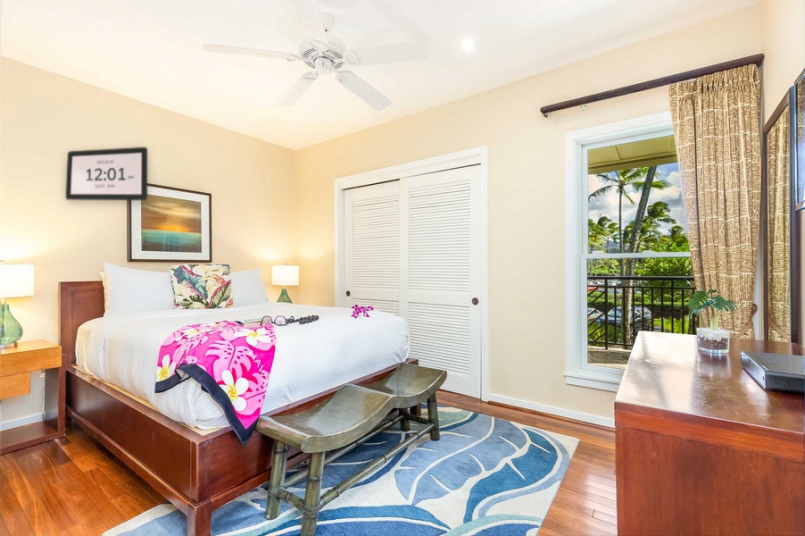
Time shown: 12:01
